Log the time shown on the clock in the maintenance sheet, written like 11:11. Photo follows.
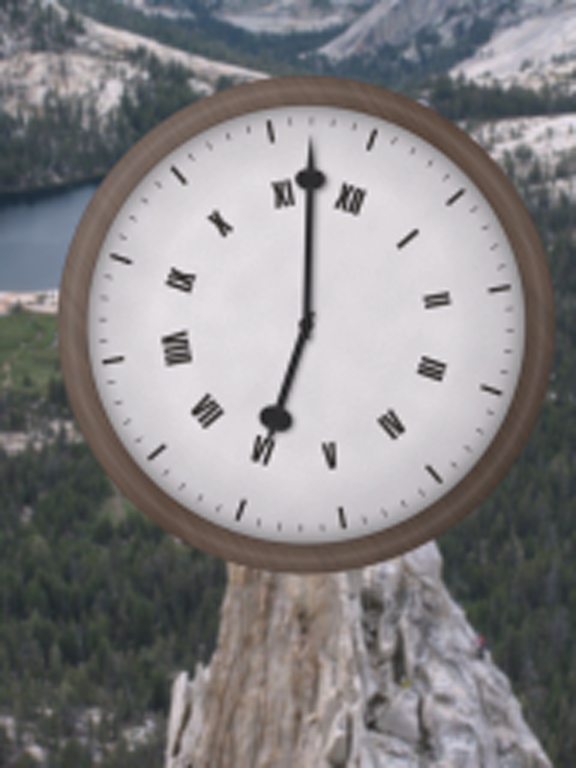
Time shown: 5:57
